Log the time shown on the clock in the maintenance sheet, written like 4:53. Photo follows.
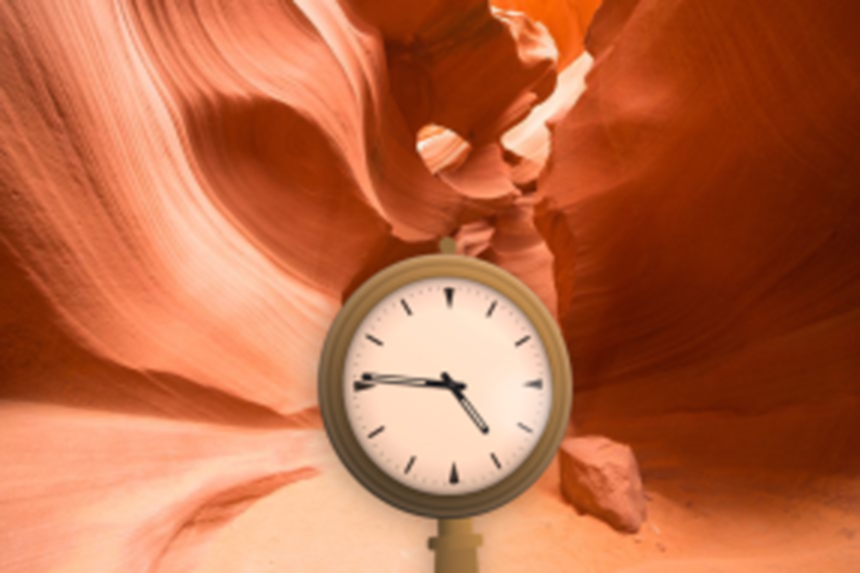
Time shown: 4:46
